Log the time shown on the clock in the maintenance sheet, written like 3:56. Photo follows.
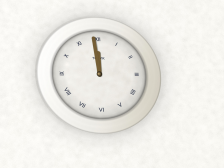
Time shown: 11:59
